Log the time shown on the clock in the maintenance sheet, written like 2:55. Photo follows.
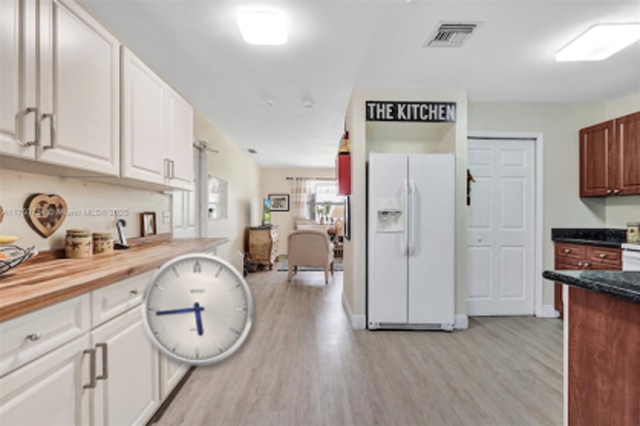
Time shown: 5:44
